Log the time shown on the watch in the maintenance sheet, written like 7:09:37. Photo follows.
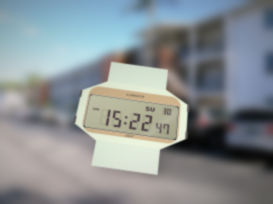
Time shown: 15:22:47
